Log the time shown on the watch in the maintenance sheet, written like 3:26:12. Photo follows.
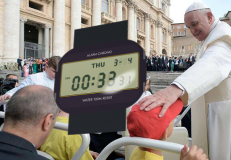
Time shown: 0:33:31
